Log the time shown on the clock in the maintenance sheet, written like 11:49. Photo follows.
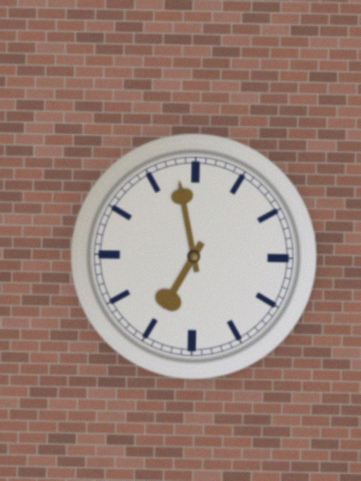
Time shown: 6:58
